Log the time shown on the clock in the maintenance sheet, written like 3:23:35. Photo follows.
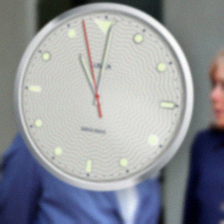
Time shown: 11:00:57
